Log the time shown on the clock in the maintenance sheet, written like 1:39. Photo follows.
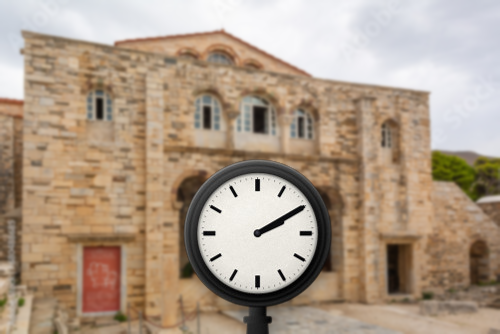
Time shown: 2:10
